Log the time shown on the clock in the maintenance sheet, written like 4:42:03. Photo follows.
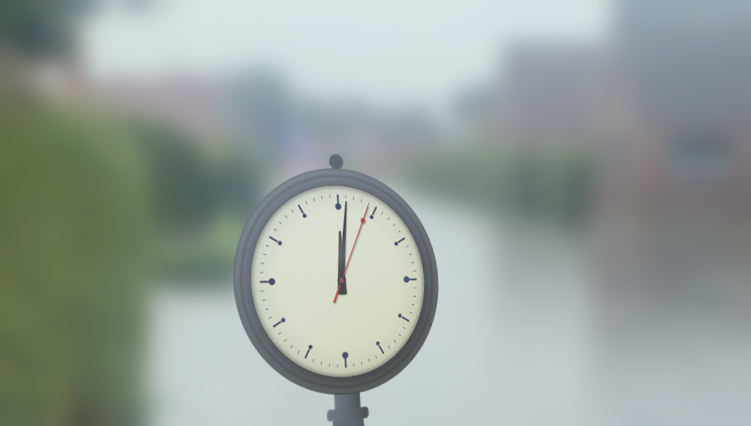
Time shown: 12:01:04
